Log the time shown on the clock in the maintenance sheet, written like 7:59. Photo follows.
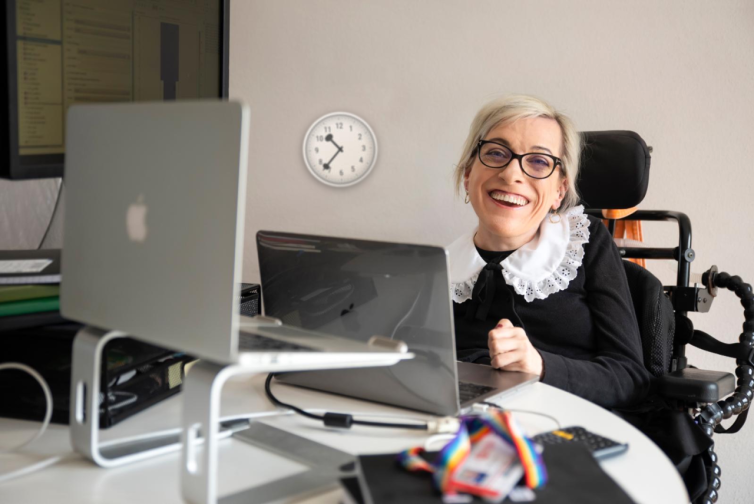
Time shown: 10:37
